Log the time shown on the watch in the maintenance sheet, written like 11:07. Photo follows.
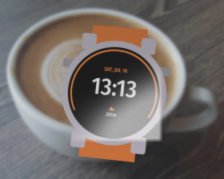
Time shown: 13:13
